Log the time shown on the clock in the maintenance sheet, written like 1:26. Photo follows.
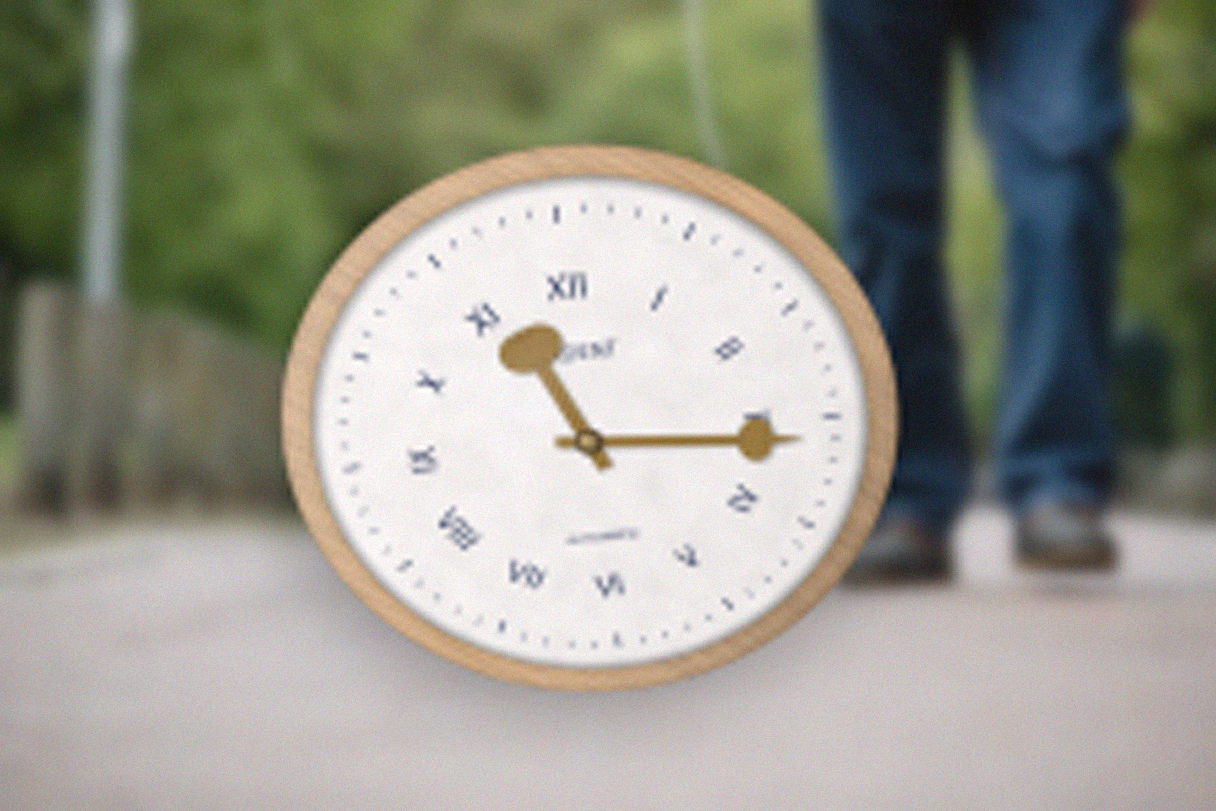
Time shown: 11:16
